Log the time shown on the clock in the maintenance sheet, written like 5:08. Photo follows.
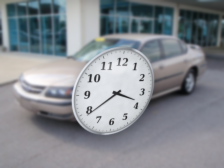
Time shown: 3:39
